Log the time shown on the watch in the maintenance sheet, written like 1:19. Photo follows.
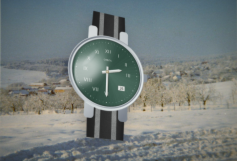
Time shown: 2:30
